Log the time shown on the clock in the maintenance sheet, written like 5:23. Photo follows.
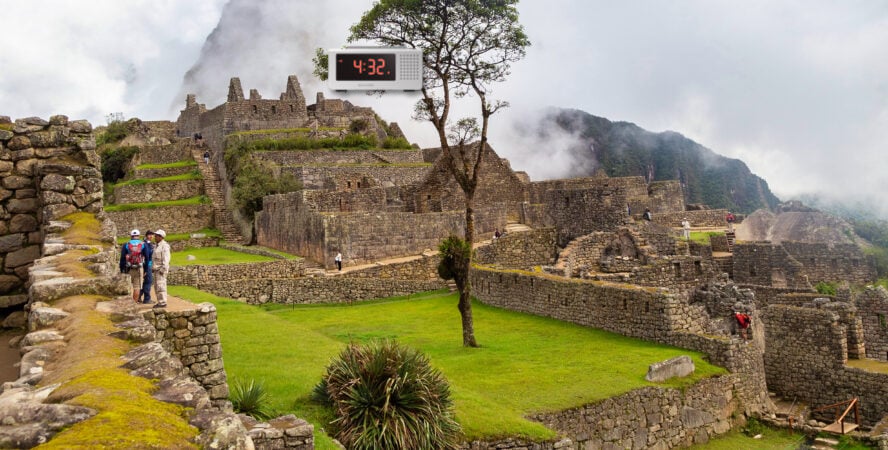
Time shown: 4:32
